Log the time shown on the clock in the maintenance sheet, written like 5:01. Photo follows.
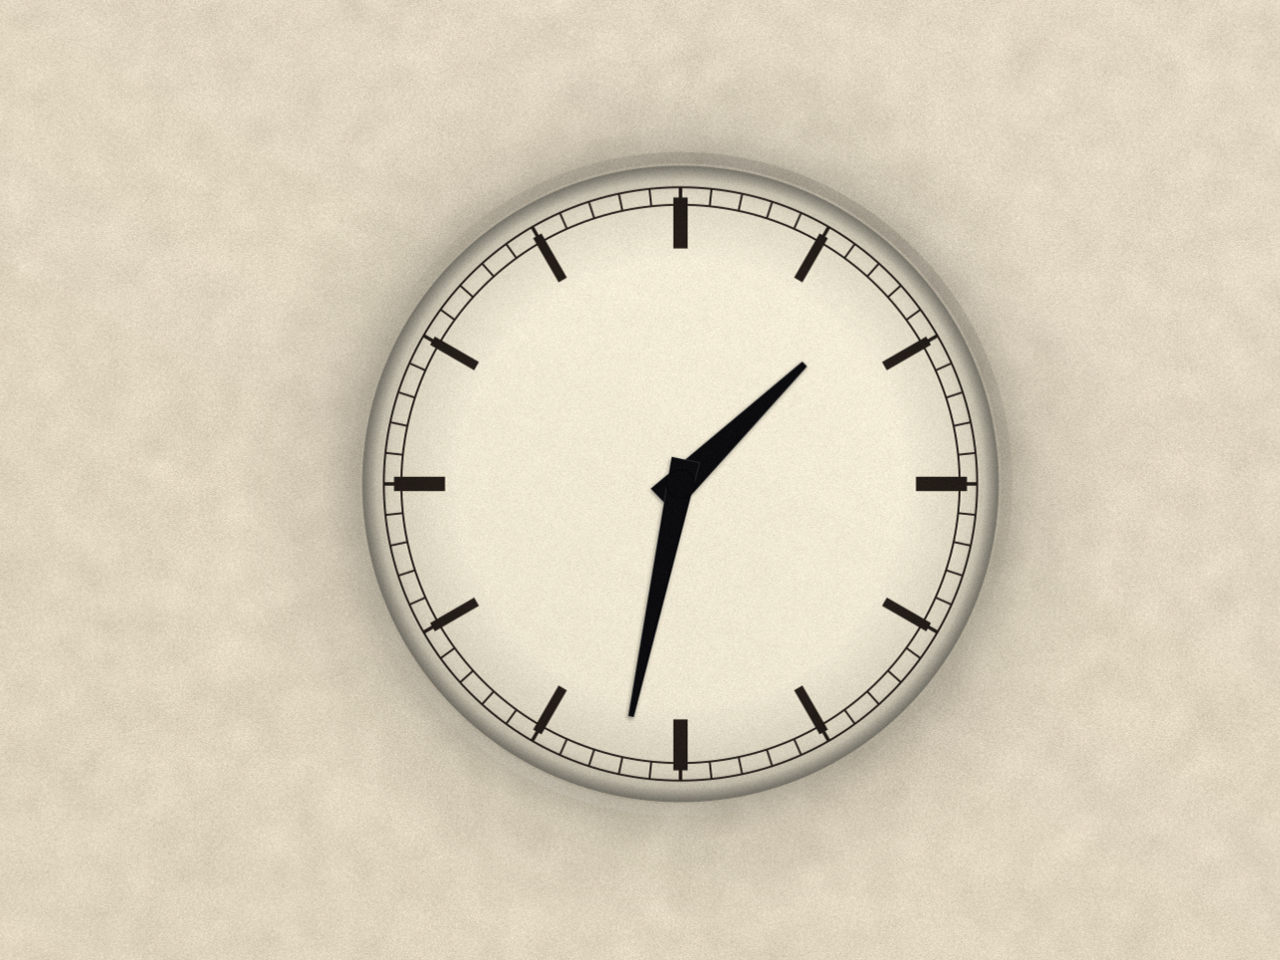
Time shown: 1:32
